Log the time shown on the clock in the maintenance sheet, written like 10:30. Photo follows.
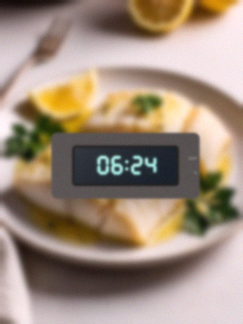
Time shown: 6:24
